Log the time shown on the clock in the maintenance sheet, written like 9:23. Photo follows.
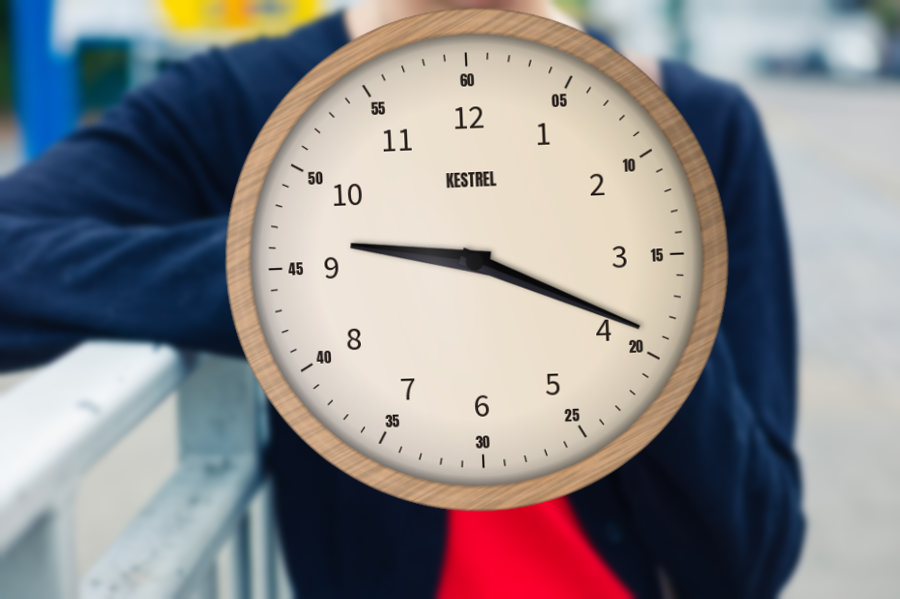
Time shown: 9:19
